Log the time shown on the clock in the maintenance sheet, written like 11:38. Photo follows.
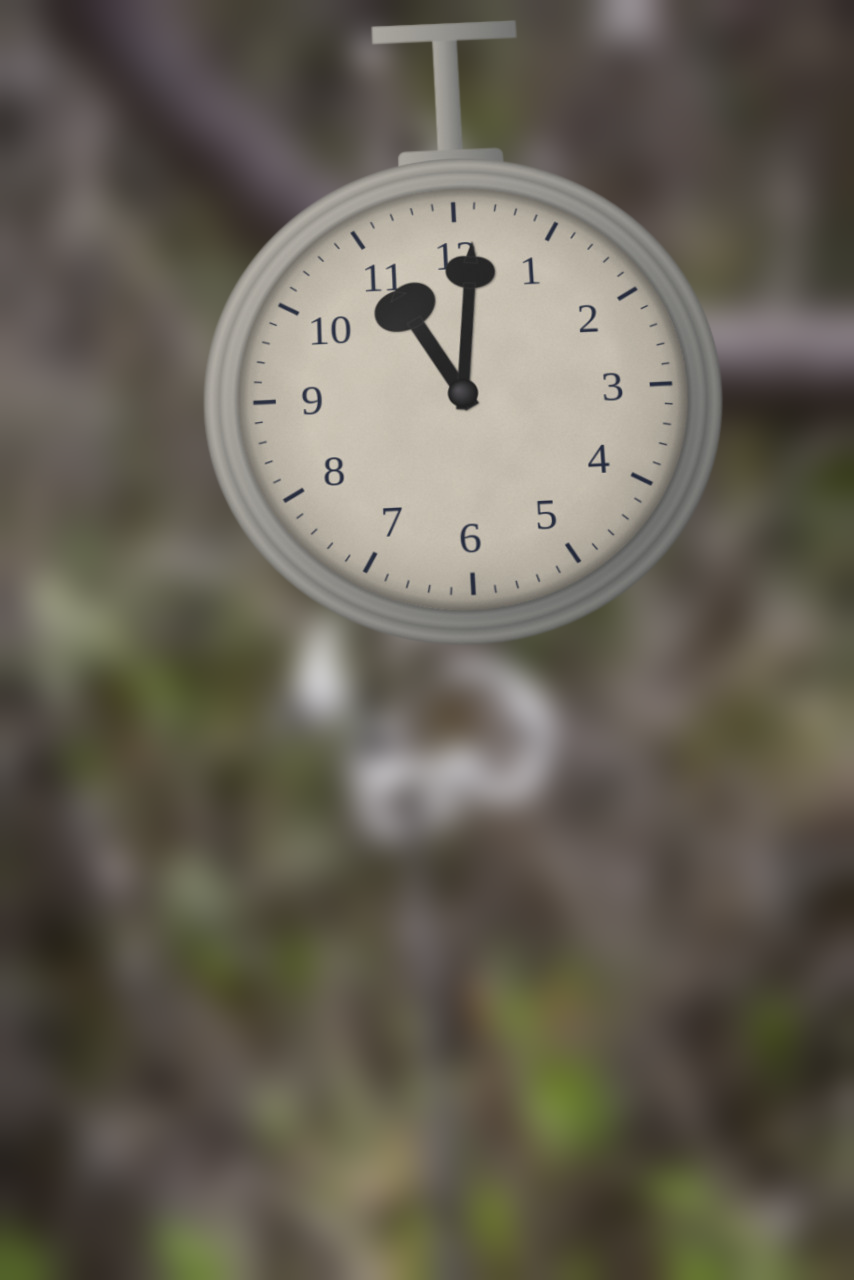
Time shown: 11:01
